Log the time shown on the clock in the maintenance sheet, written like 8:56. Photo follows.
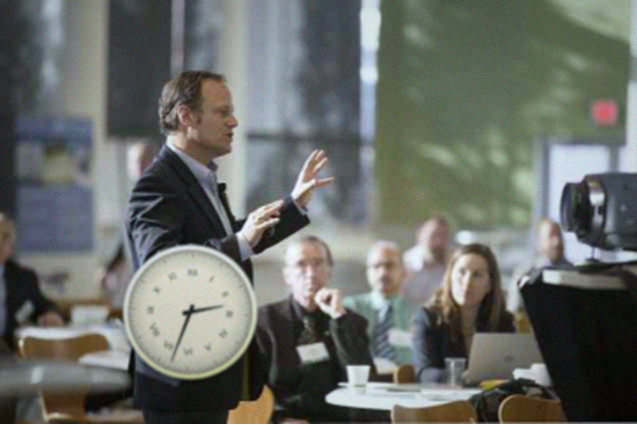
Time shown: 2:33
